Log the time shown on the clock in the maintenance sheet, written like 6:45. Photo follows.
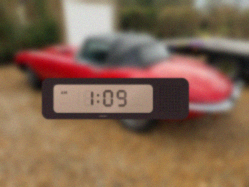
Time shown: 1:09
